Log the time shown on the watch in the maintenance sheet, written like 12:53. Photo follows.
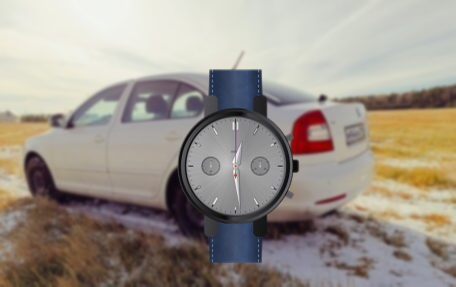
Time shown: 12:29
